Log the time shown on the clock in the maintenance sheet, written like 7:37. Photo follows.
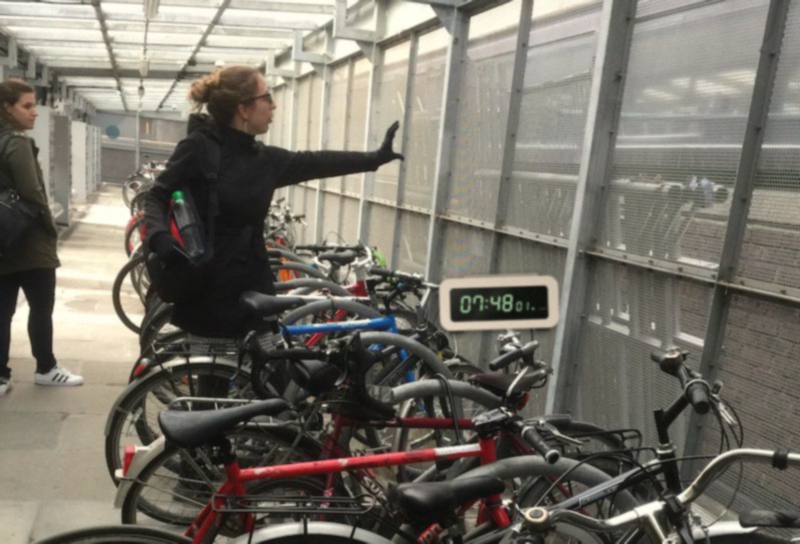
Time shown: 7:48
